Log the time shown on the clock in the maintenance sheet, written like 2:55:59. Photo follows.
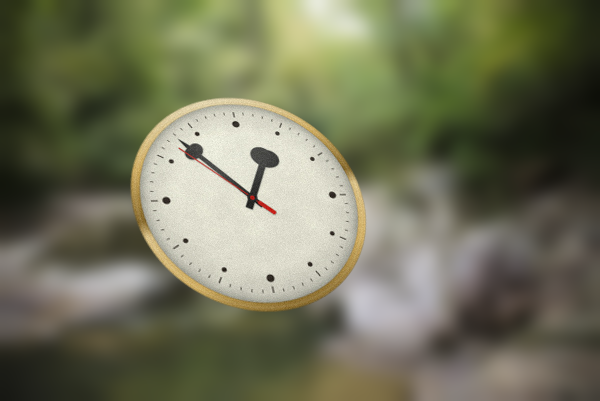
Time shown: 12:52:52
